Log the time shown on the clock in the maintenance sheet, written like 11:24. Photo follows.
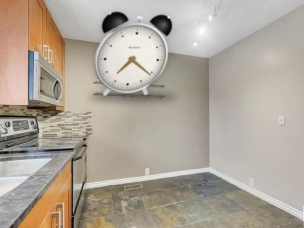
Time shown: 7:21
